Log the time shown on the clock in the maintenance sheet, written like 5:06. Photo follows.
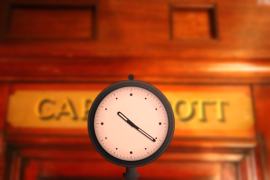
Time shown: 10:21
